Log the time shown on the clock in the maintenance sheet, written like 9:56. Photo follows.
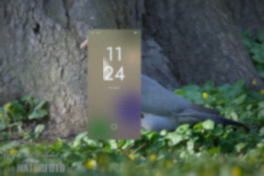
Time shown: 11:24
